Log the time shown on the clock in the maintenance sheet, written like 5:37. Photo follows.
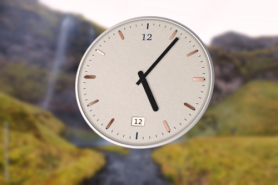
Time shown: 5:06
